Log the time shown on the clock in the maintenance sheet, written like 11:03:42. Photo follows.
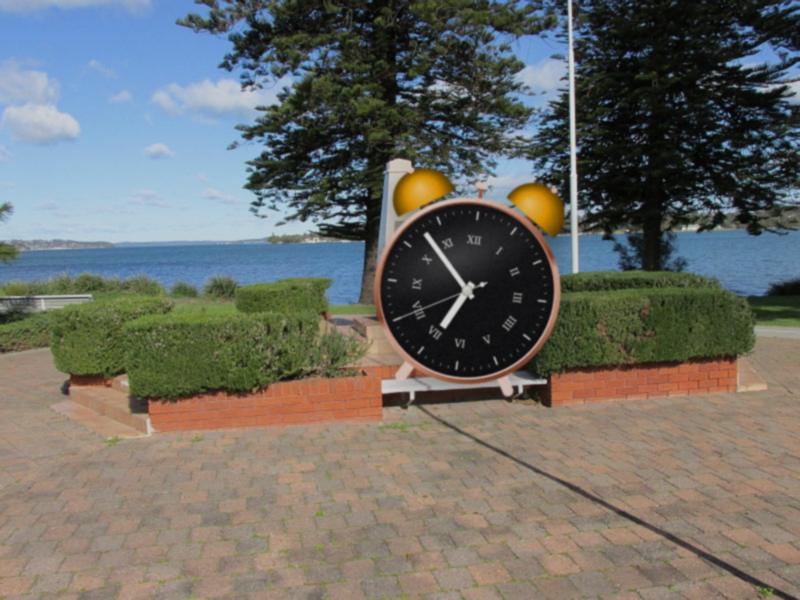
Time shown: 6:52:40
